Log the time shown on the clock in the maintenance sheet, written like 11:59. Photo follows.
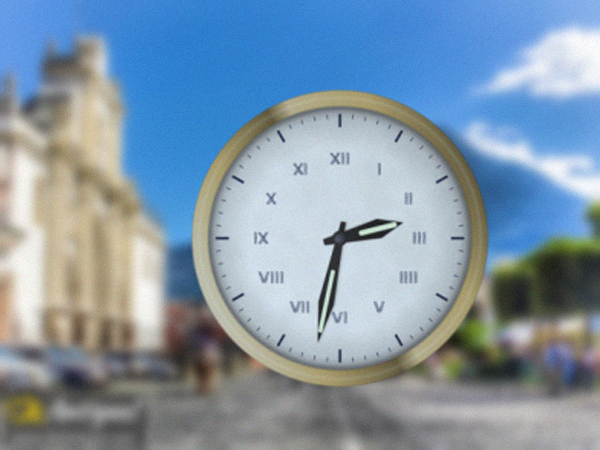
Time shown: 2:32
